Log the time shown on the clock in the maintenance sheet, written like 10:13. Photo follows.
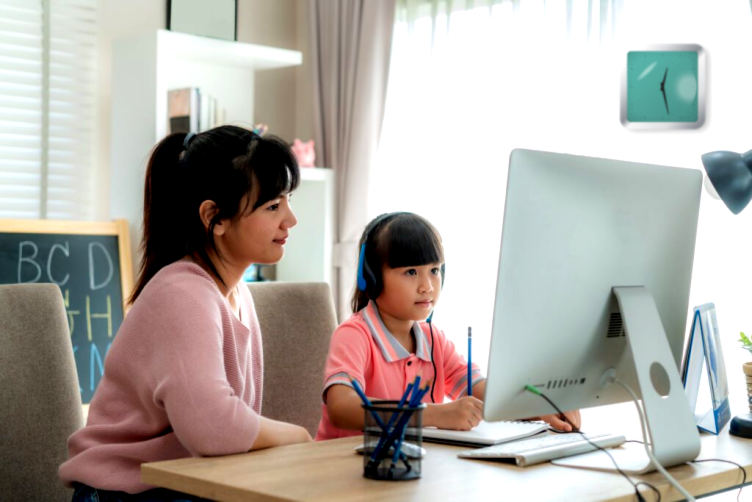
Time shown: 12:28
